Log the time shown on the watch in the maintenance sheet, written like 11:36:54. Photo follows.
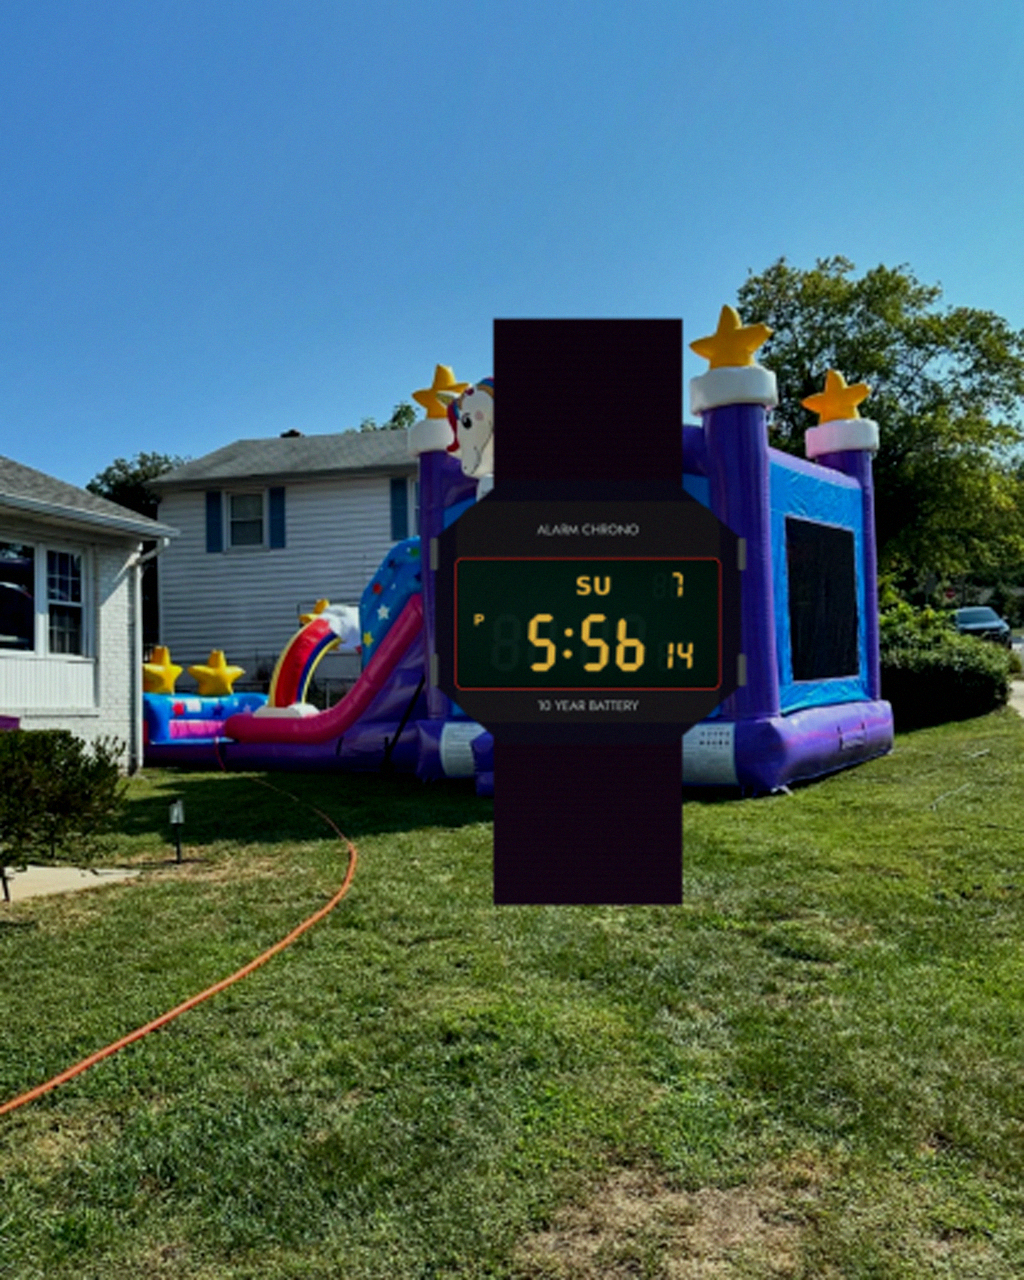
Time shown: 5:56:14
